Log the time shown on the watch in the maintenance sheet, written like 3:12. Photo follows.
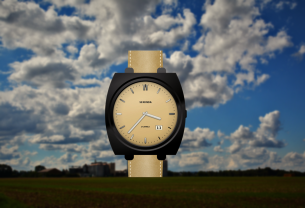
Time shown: 3:37
